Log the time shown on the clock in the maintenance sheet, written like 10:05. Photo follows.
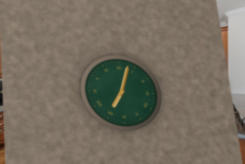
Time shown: 7:03
